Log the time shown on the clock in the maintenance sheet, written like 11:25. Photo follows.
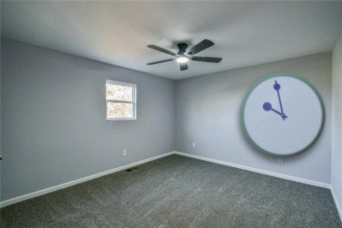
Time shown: 9:58
